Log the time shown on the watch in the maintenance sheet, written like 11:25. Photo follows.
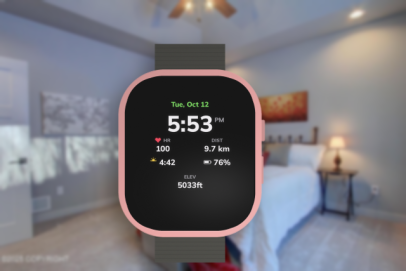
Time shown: 5:53
